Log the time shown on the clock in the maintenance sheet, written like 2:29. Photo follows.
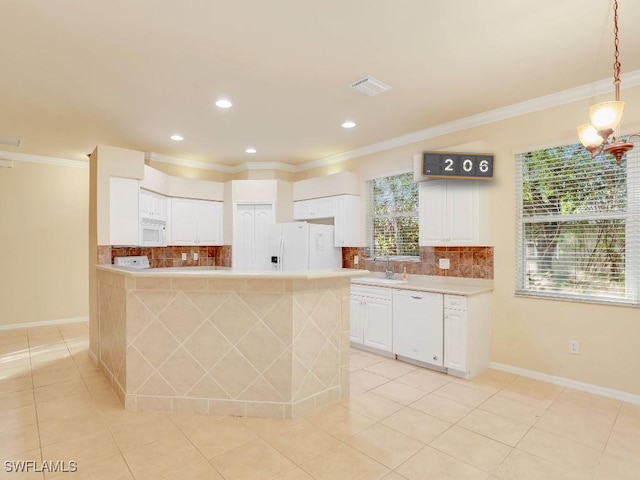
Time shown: 2:06
